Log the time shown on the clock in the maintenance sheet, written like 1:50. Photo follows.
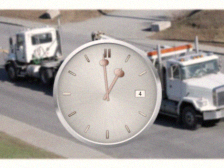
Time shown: 12:59
